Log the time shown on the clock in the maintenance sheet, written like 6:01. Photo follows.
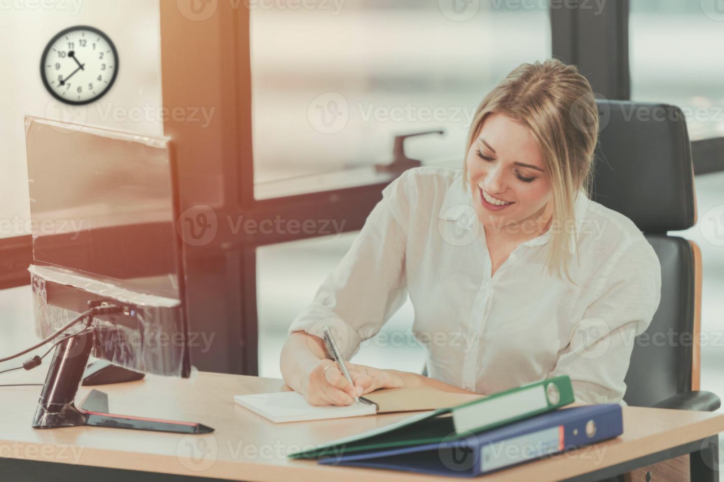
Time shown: 10:38
